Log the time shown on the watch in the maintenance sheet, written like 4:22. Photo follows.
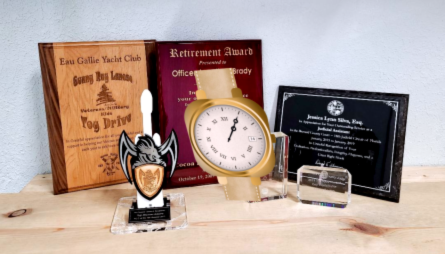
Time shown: 1:05
